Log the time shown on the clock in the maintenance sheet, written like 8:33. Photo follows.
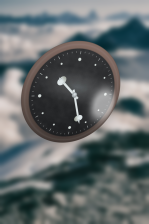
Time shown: 10:27
